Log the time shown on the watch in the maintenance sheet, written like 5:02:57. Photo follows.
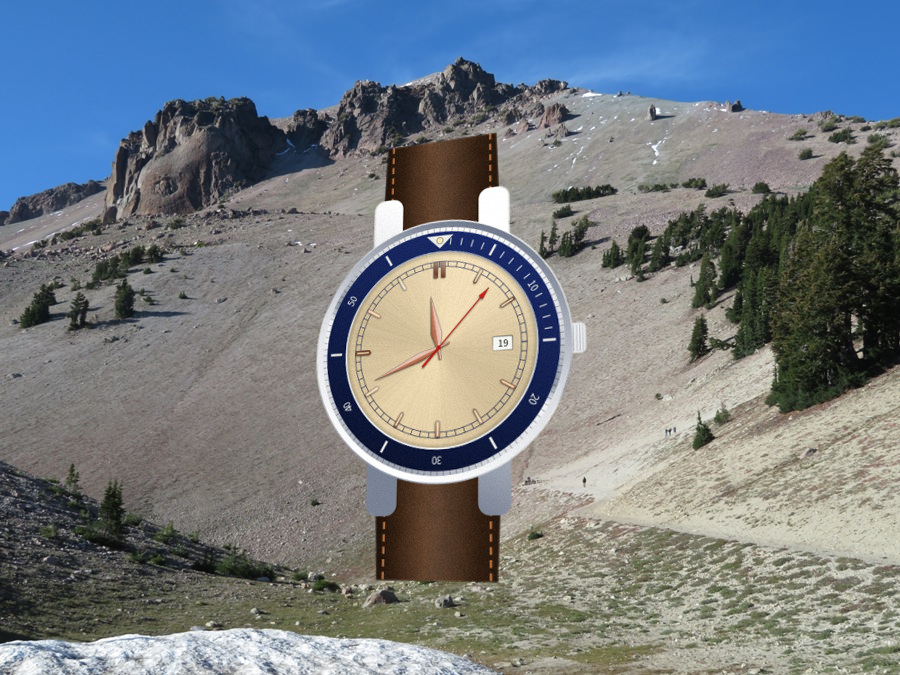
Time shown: 11:41:07
